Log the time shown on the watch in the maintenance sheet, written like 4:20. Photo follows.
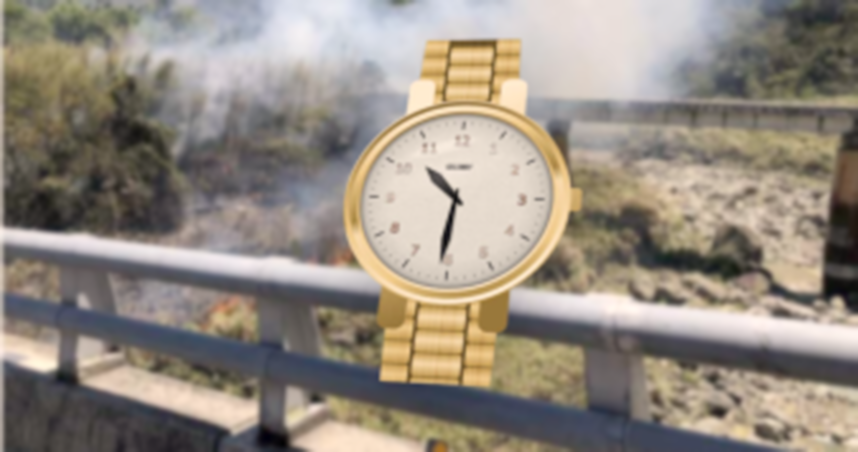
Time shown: 10:31
